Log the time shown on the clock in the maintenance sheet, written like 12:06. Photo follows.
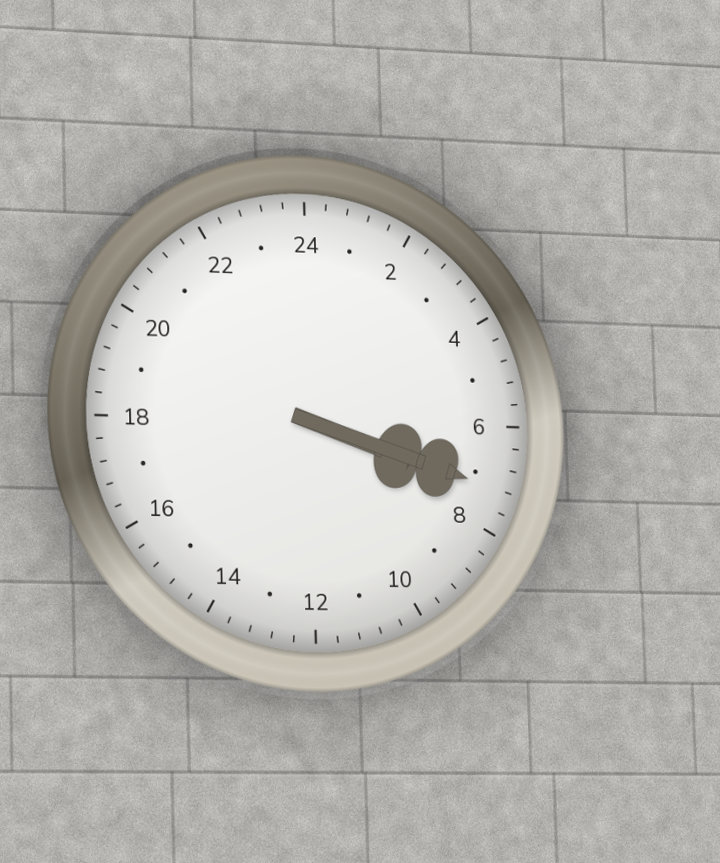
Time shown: 7:18
